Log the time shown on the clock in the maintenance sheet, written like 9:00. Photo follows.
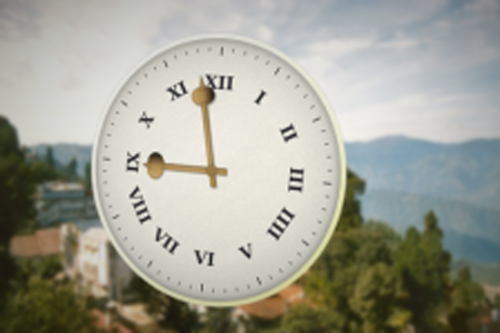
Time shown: 8:58
